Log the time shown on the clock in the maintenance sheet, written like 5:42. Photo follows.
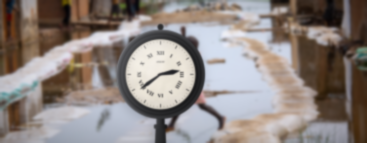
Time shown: 2:39
